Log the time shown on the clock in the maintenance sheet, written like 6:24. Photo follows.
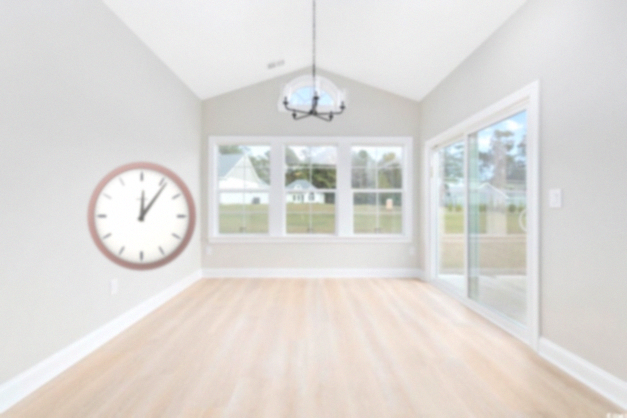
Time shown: 12:06
